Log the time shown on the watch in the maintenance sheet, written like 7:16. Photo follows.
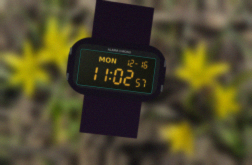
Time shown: 11:02
